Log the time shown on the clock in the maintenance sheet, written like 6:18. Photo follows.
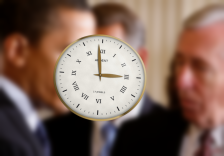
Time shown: 2:59
